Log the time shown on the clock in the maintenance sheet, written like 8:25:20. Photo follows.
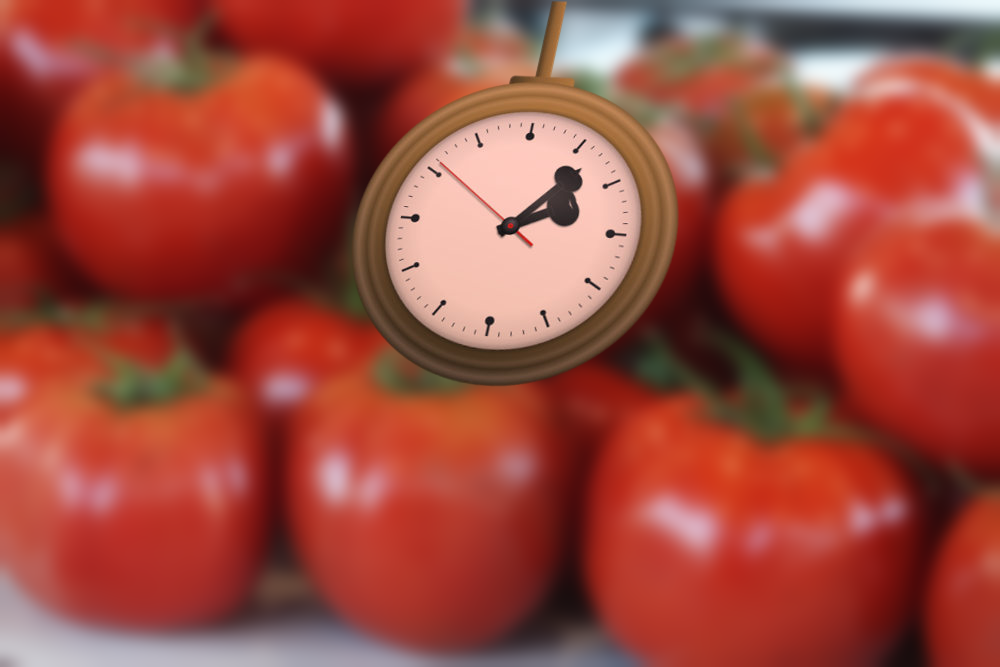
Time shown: 2:06:51
